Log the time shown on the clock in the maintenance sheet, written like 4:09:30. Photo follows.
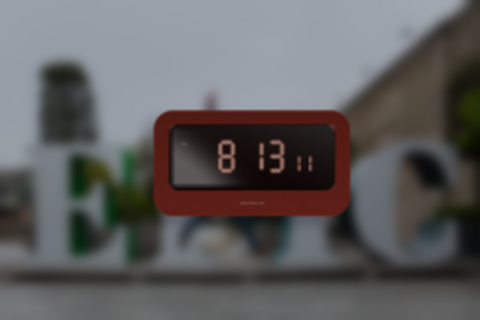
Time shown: 8:13:11
